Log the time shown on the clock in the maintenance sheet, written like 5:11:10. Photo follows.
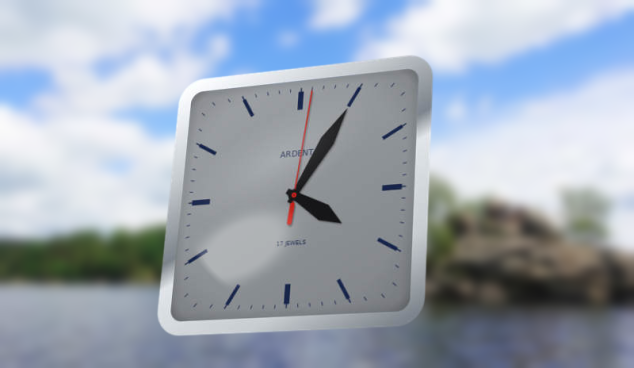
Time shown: 4:05:01
